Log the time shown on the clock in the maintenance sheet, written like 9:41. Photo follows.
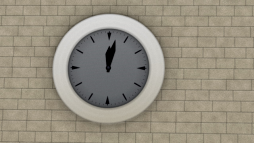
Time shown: 12:02
